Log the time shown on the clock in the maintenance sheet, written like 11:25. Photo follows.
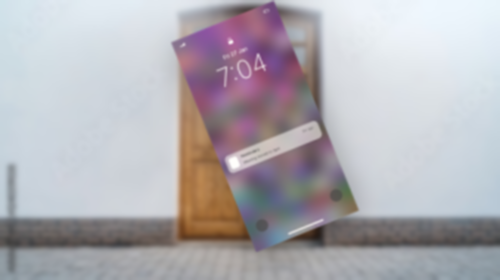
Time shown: 7:04
